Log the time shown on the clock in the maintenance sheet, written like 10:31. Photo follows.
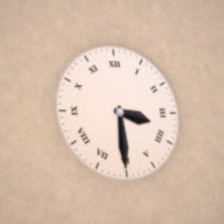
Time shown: 3:30
